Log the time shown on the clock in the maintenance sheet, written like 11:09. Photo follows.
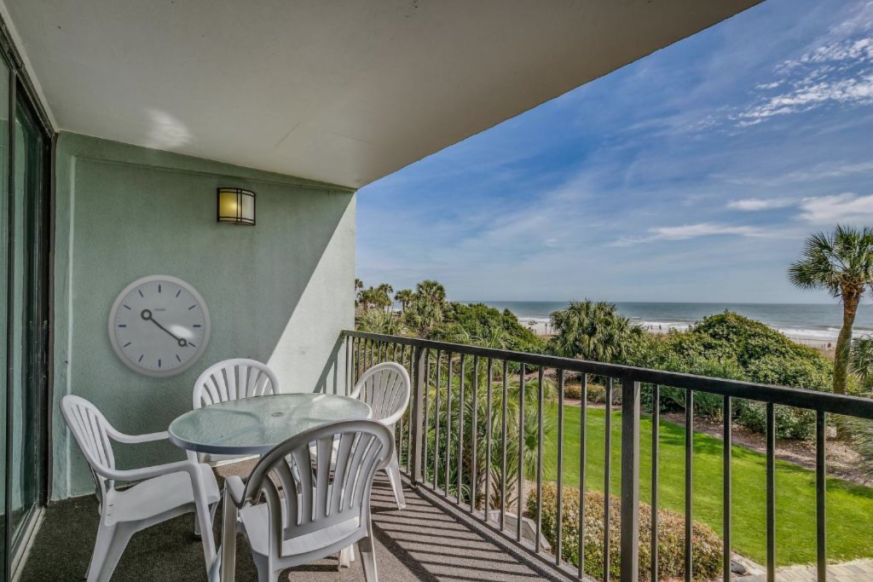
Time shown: 10:21
